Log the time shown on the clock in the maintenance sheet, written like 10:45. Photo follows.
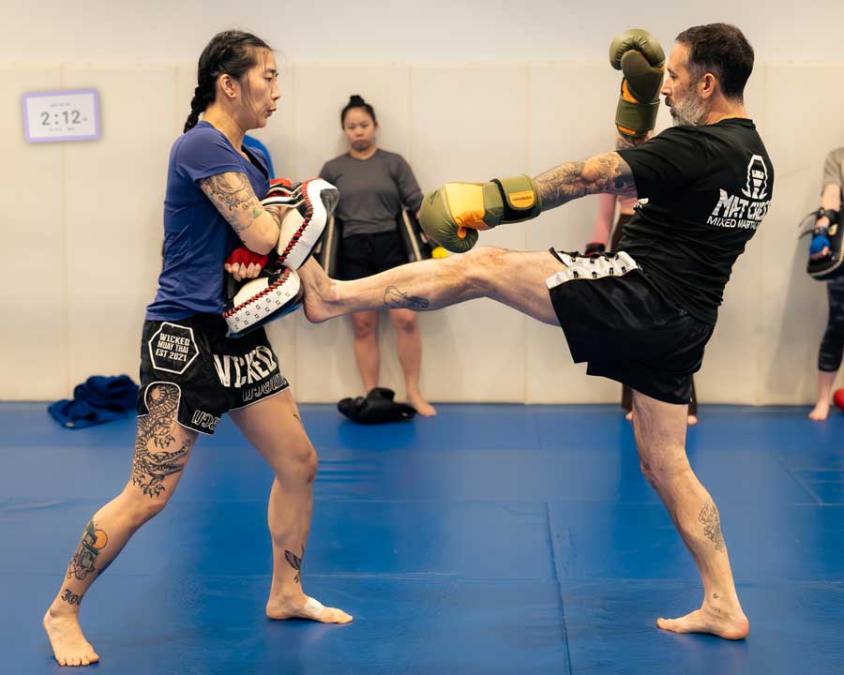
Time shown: 2:12
